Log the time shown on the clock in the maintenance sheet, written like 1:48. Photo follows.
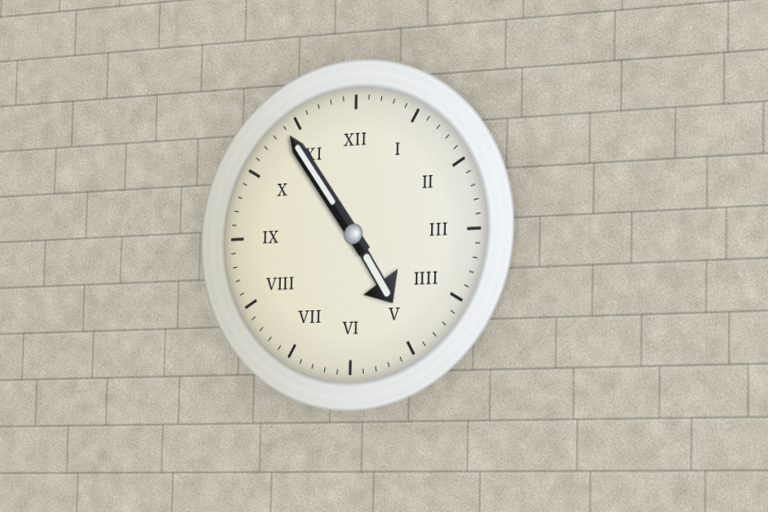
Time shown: 4:54
